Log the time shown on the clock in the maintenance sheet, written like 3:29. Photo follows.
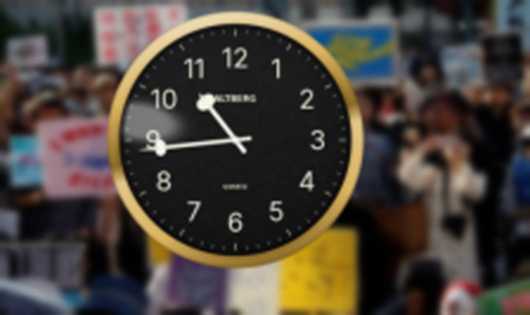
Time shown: 10:44
